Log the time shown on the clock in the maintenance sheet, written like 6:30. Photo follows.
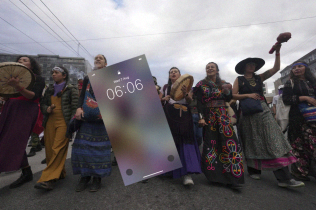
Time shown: 6:06
